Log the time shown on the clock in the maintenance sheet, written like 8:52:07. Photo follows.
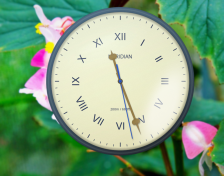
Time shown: 11:26:28
